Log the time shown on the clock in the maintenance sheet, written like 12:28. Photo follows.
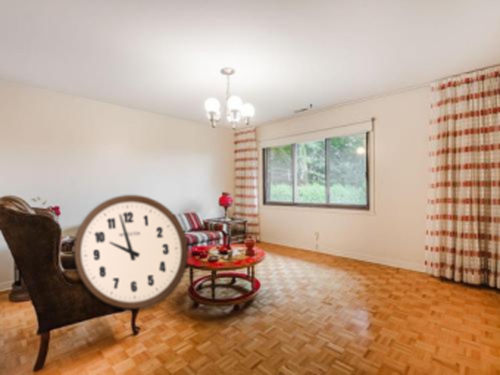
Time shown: 9:58
